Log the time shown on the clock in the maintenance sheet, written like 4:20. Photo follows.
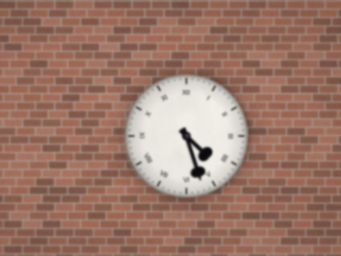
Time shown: 4:27
